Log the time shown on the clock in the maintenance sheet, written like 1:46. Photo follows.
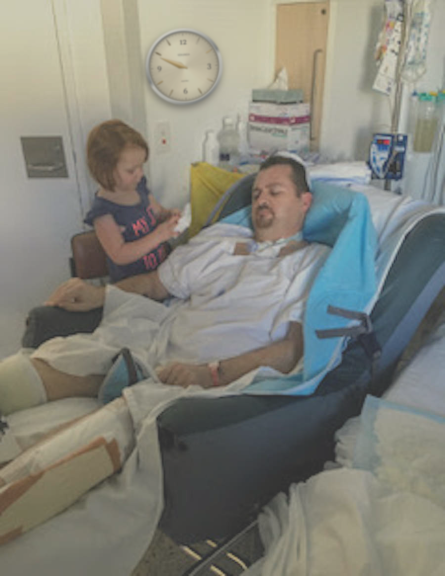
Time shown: 9:49
